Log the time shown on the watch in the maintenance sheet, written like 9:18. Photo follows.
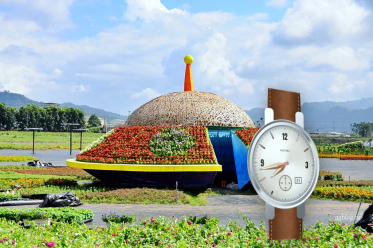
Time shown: 7:43
